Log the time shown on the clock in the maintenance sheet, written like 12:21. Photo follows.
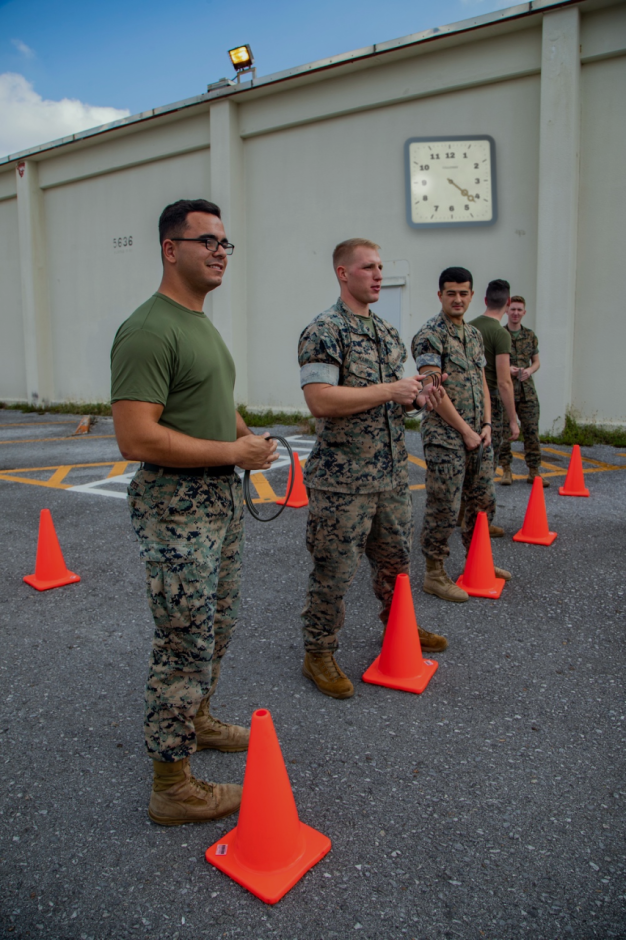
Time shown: 4:22
